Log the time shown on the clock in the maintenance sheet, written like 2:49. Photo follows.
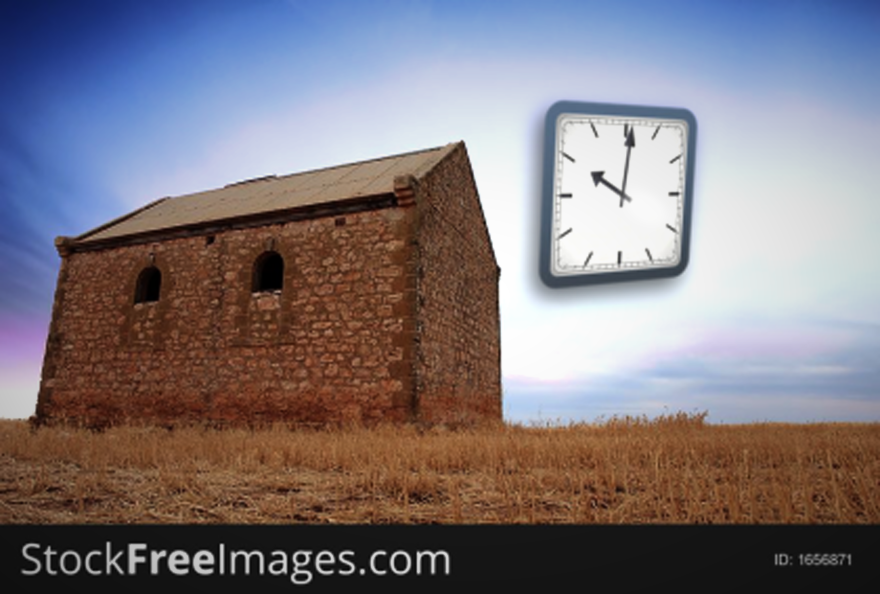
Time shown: 10:01
